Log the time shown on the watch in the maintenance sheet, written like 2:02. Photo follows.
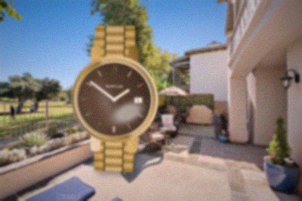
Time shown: 1:51
